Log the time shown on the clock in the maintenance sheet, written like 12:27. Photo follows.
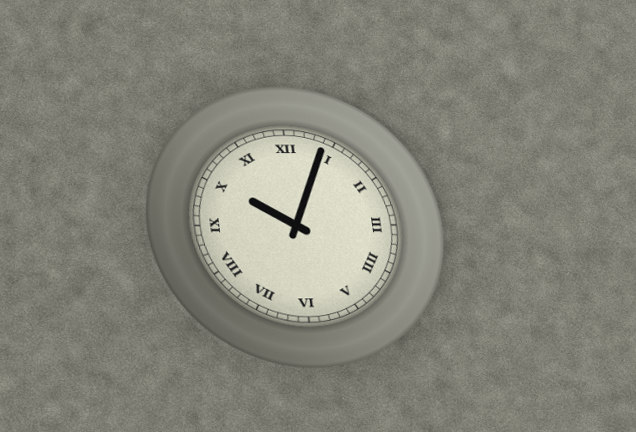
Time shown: 10:04
